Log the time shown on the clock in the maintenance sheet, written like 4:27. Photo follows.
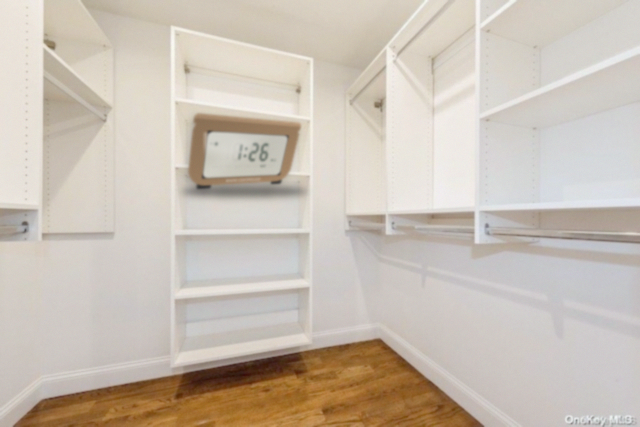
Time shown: 1:26
